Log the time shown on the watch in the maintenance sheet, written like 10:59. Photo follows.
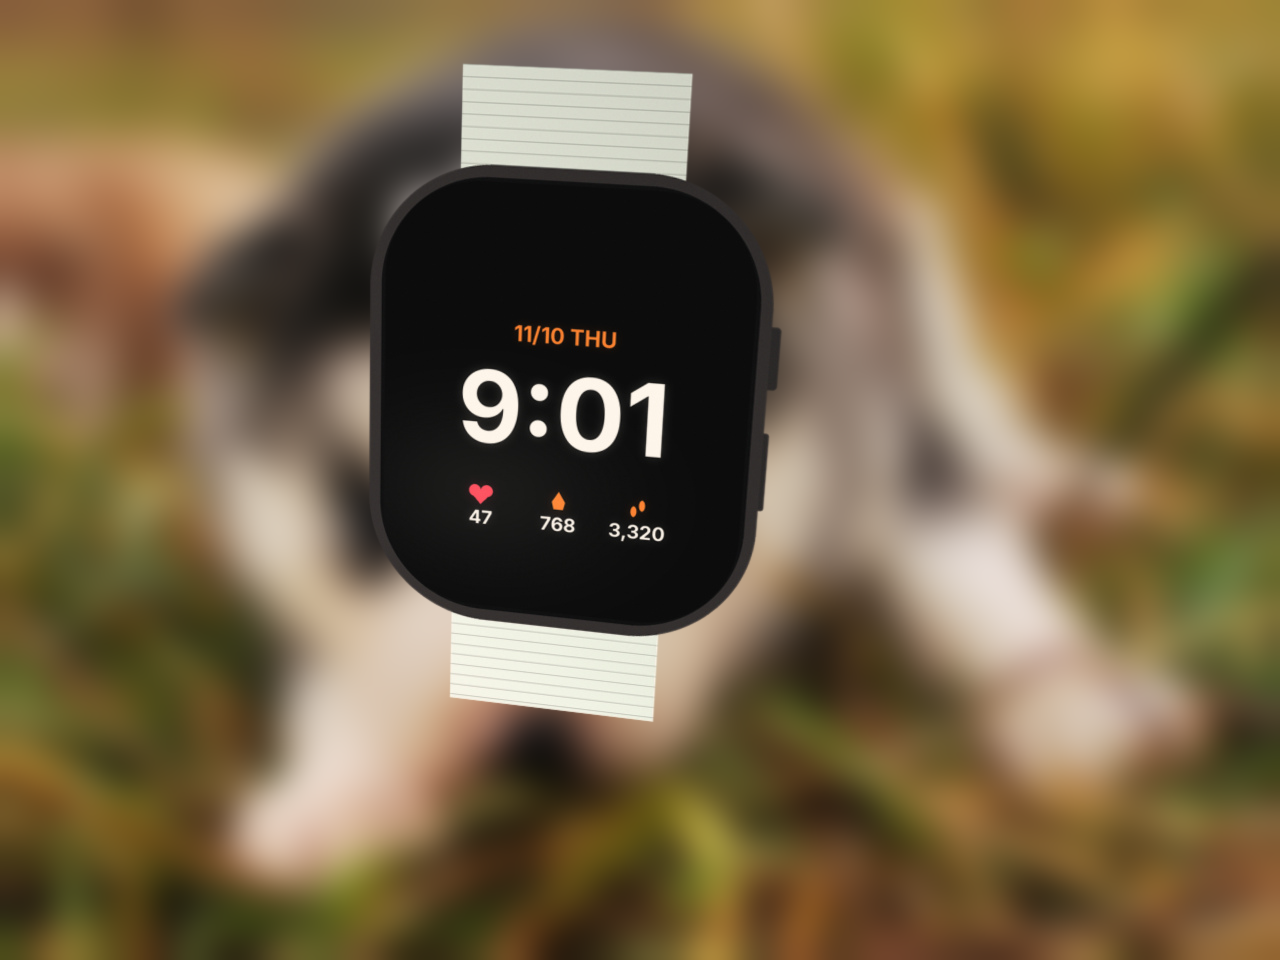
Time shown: 9:01
